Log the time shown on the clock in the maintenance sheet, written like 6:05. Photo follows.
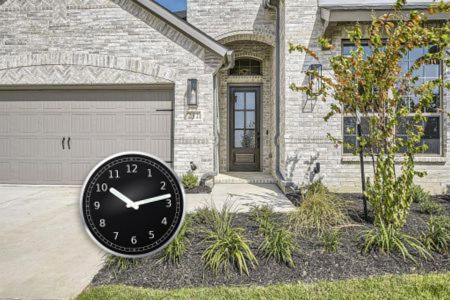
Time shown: 10:13
